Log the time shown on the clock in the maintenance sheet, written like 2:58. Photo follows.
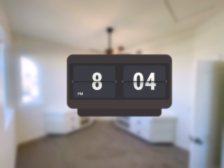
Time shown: 8:04
